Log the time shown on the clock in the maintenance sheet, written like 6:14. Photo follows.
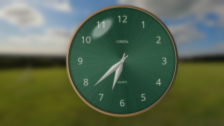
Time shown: 6:38
